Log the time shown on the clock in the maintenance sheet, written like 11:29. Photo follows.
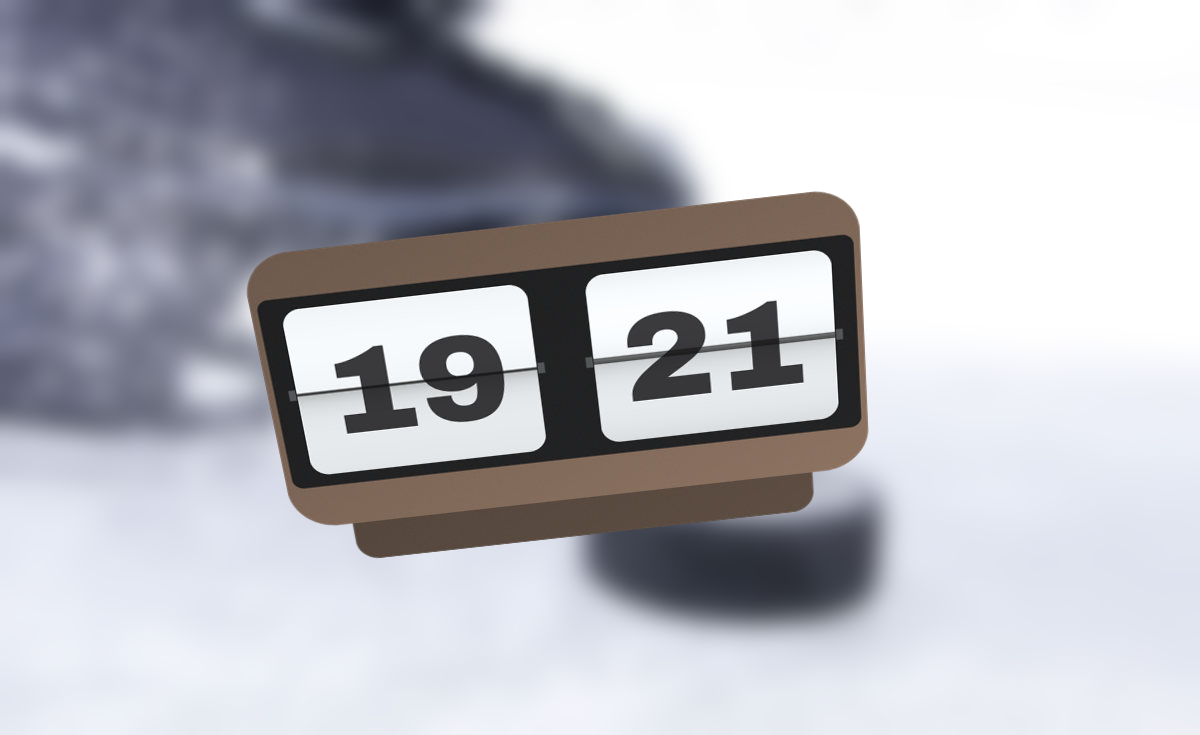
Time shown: 19:21
